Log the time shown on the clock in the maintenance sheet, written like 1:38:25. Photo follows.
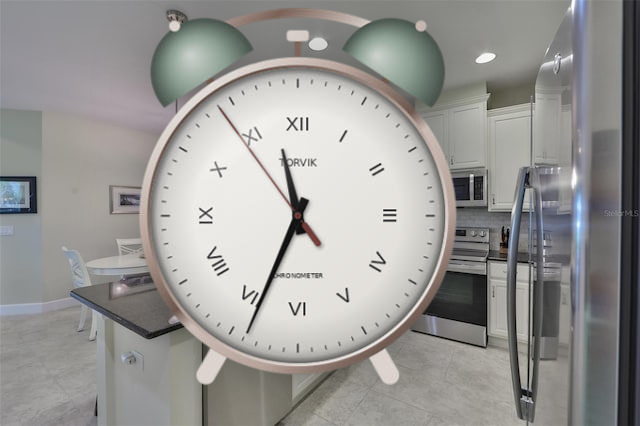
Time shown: 11:33:54
